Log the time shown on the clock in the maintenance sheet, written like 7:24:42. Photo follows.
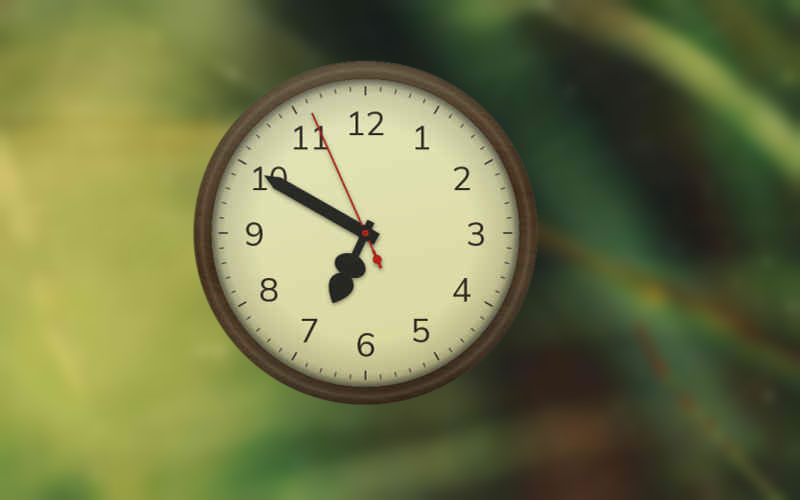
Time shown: 6:49:56
